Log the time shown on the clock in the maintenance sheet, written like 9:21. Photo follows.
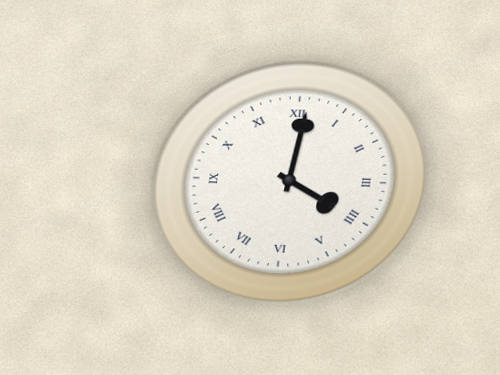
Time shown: 4:01
